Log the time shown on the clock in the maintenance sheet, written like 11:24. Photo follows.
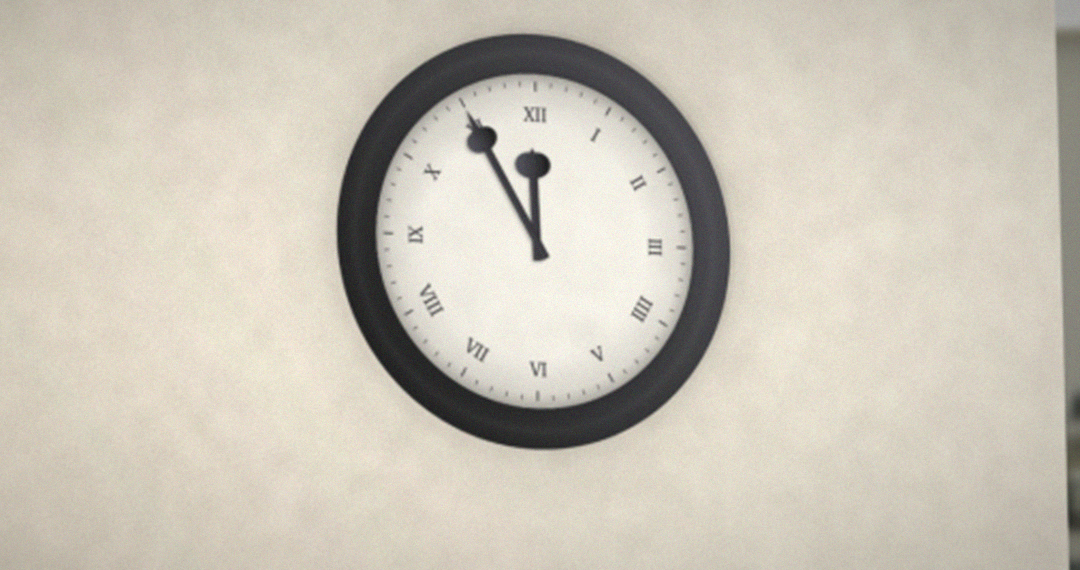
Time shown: 11:55
